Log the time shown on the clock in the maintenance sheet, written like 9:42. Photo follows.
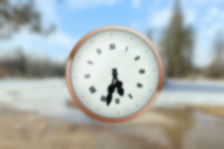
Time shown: 5:33
